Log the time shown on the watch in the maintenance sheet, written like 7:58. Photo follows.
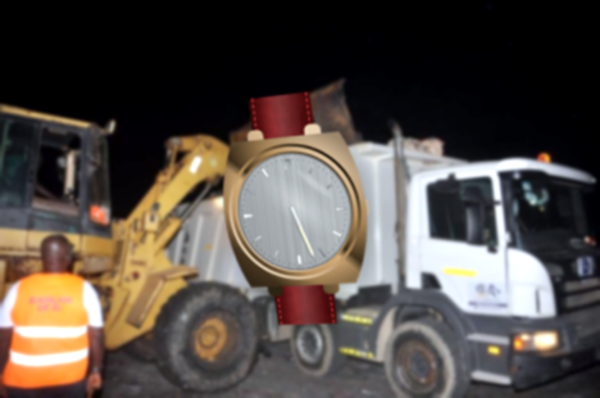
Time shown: 5:27
